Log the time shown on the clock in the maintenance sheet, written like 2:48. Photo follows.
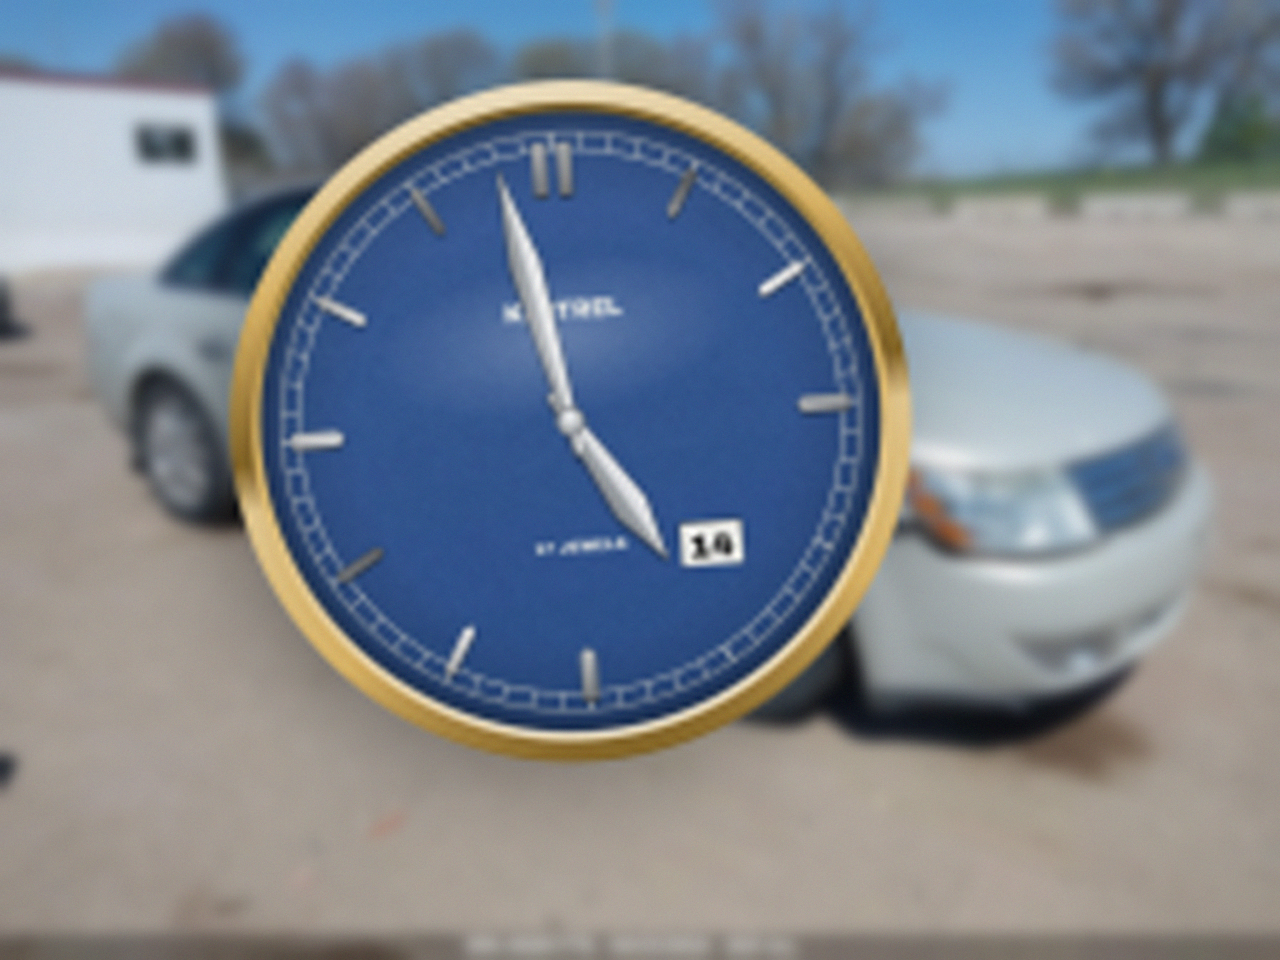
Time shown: 4:58
